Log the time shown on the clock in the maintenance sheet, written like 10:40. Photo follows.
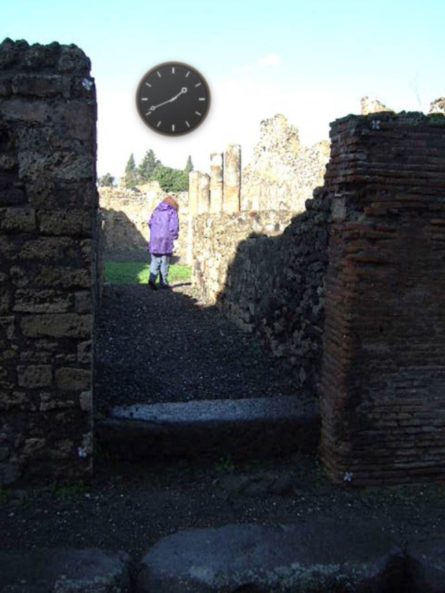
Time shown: 1:41
